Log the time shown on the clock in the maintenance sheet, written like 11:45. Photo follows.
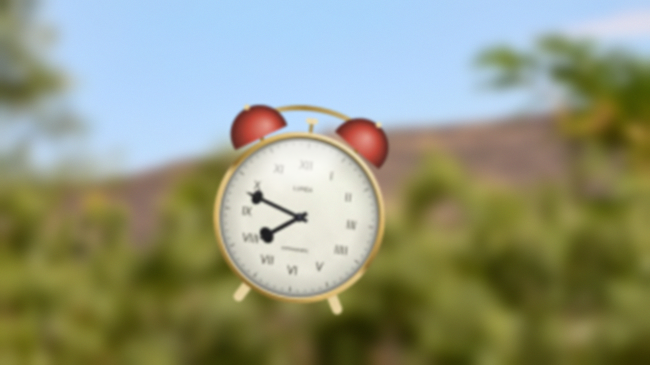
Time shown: 7:48
